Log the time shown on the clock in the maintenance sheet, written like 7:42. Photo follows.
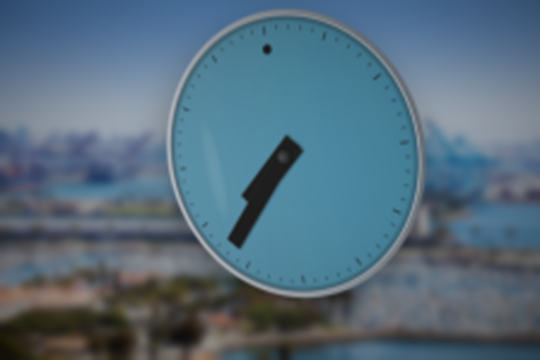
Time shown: 7:37
